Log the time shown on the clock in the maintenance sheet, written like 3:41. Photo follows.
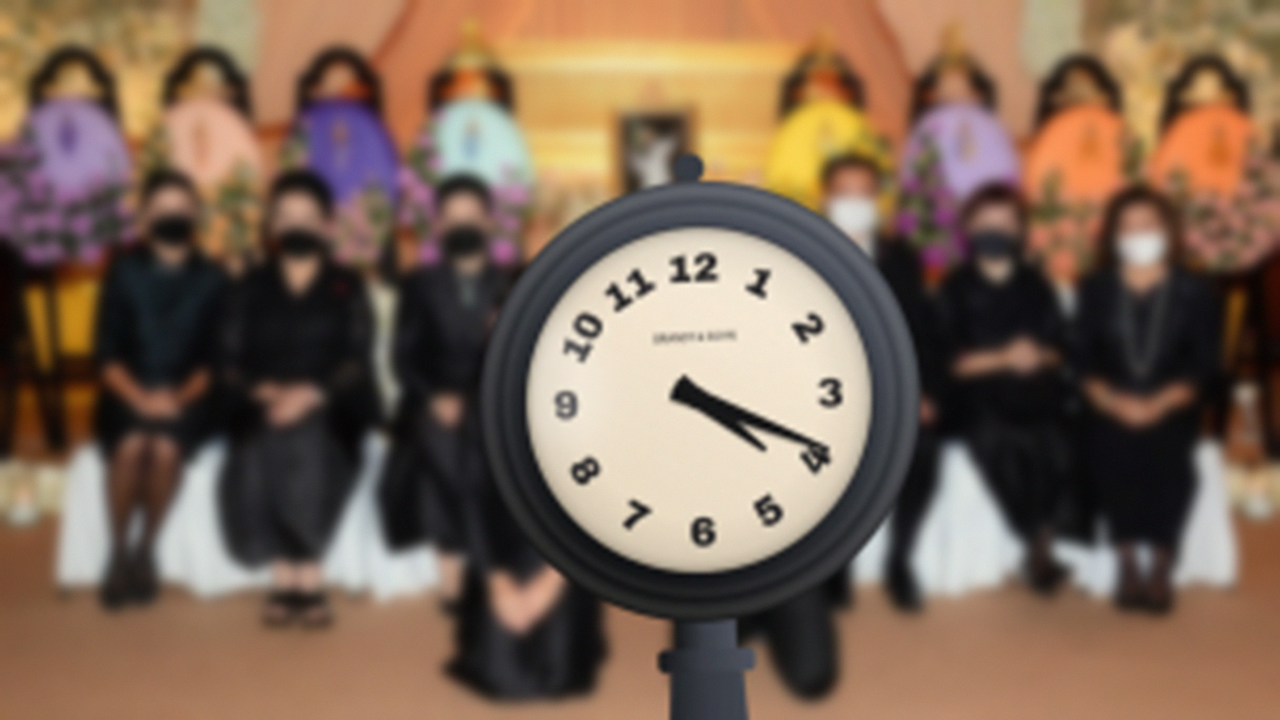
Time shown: 4:19
